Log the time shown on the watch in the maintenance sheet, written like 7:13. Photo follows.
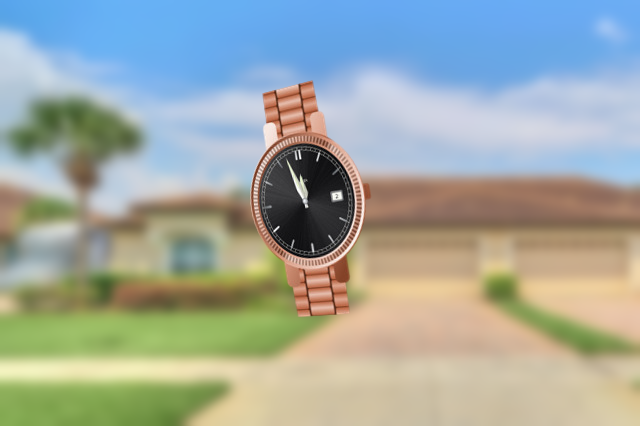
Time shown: 11:57
